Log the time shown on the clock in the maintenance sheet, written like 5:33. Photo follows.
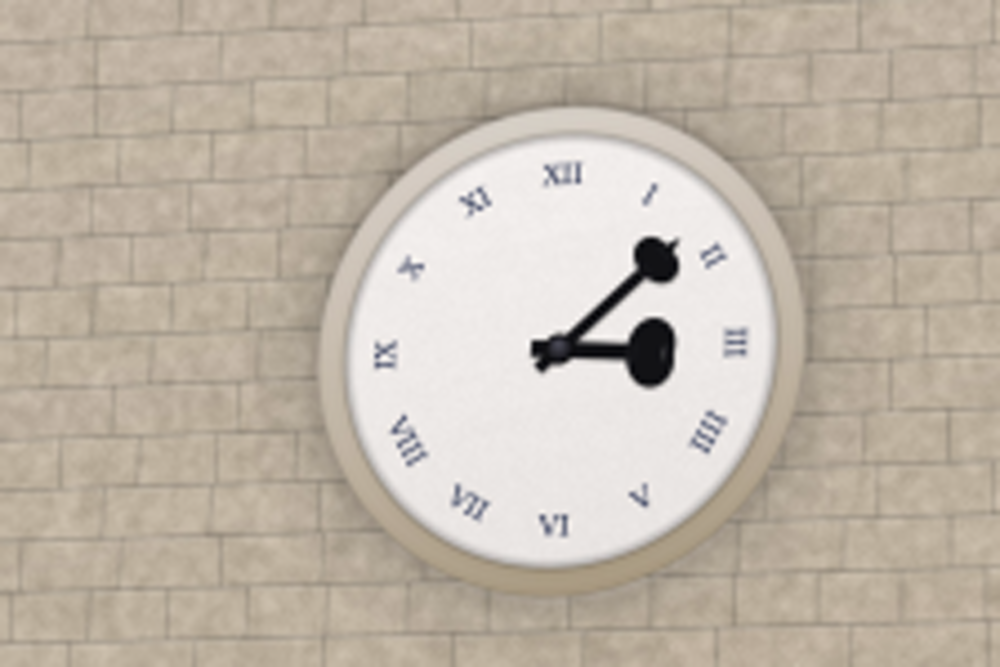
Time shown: 3:08
